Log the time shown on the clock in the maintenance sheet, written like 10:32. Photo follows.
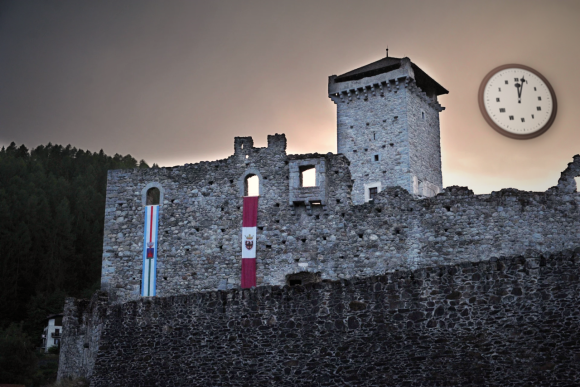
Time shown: 12:03
